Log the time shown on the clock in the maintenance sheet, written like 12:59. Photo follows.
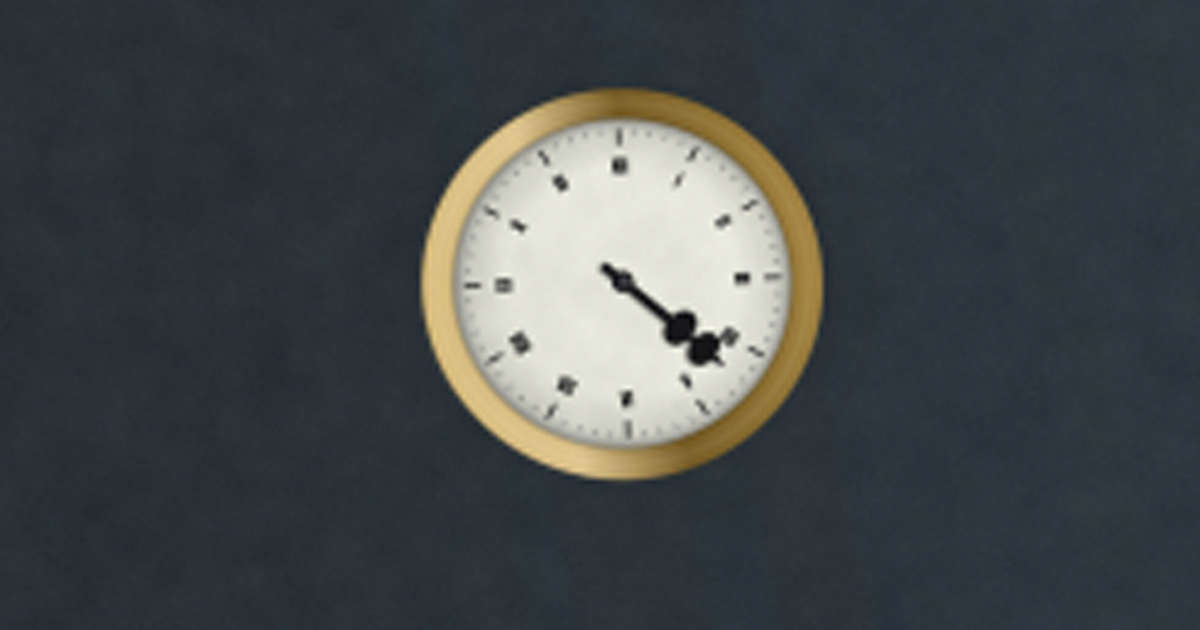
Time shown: 4:22
